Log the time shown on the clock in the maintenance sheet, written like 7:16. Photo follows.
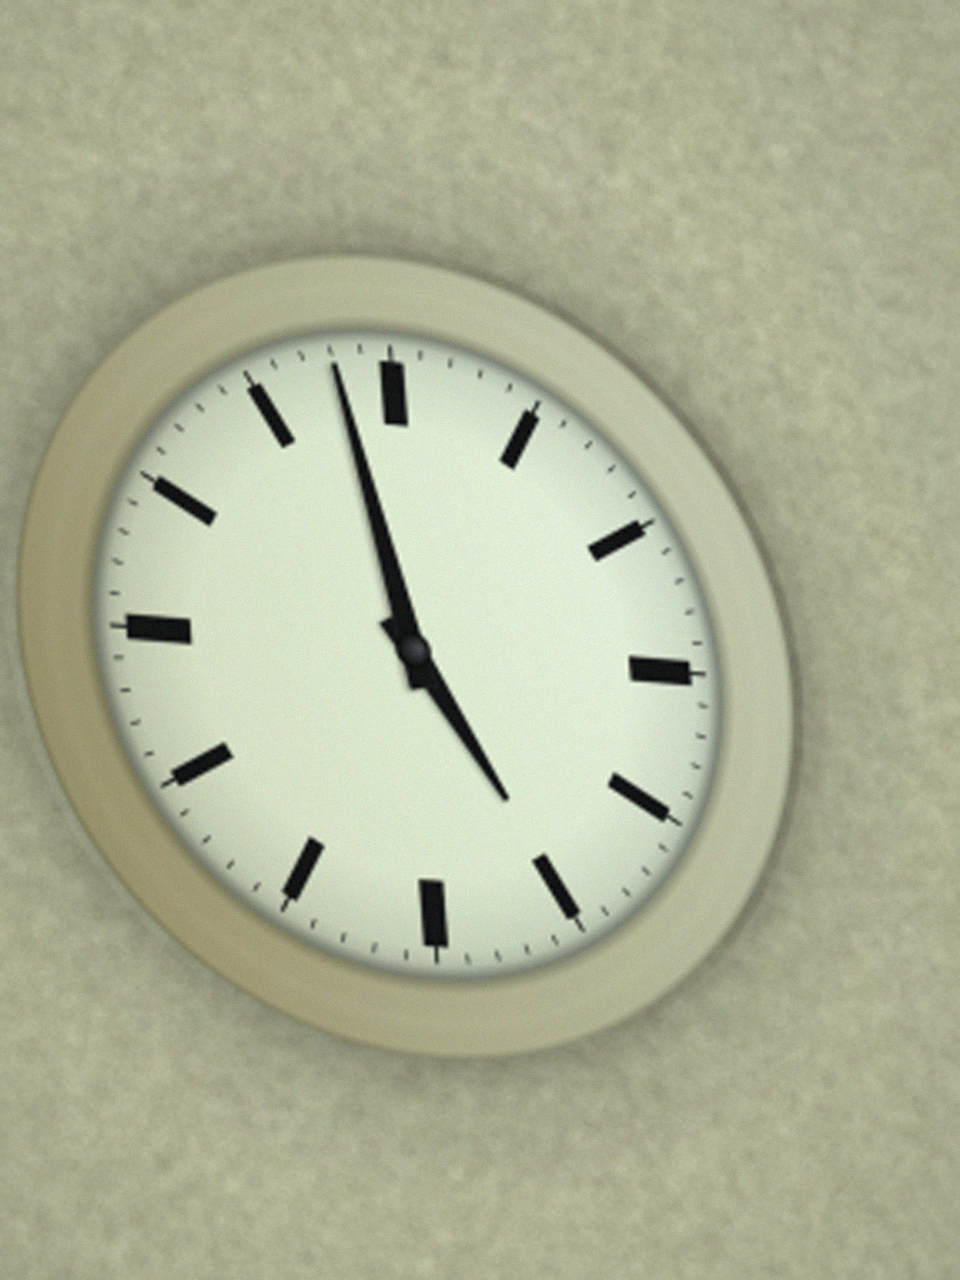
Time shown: 4:58
